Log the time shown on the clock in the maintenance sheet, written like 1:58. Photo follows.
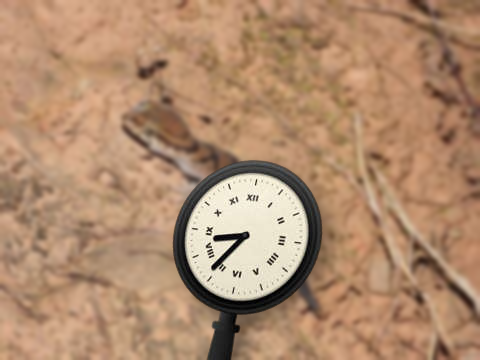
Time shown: 8:36
